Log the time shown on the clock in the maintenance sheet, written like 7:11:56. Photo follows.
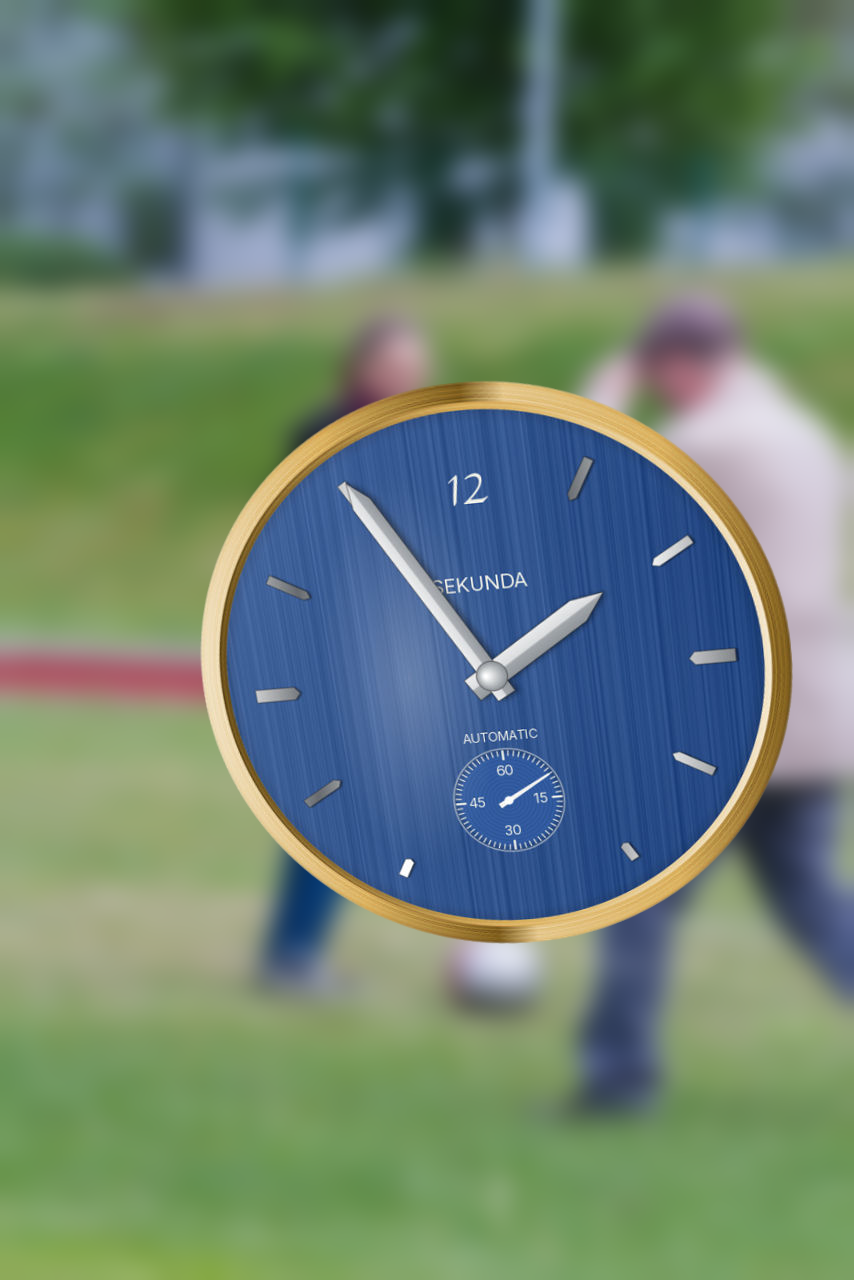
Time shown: 1:55:10
